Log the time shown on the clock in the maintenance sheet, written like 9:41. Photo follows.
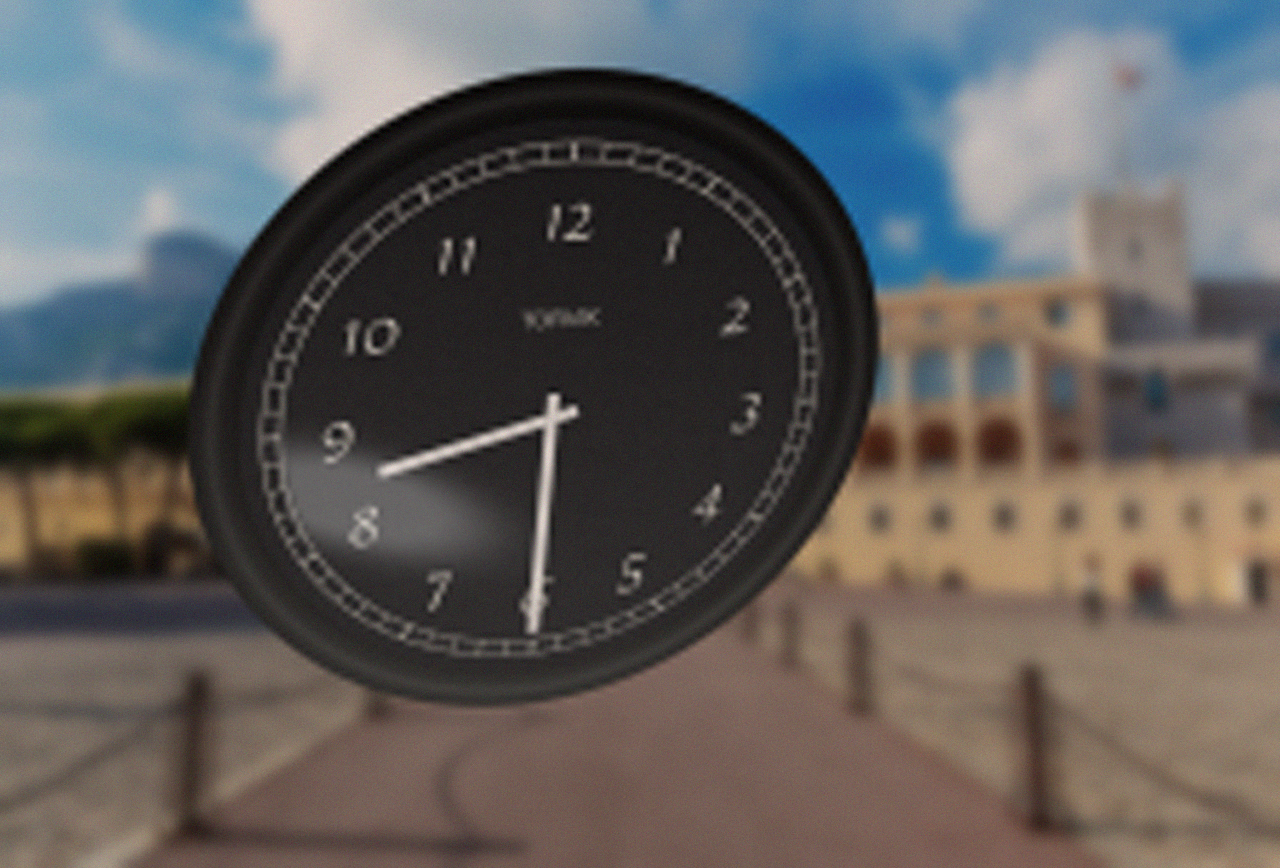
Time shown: 8:30
